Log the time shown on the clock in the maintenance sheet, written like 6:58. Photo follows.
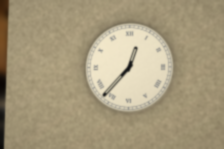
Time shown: 12:37
